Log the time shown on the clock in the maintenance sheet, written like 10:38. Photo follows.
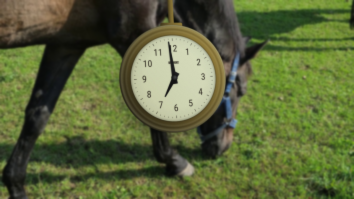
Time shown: 6:59
